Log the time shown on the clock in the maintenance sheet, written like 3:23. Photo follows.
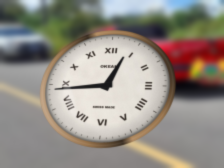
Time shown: 12:44
